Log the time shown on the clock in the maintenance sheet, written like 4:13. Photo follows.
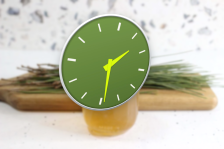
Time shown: 1:29
